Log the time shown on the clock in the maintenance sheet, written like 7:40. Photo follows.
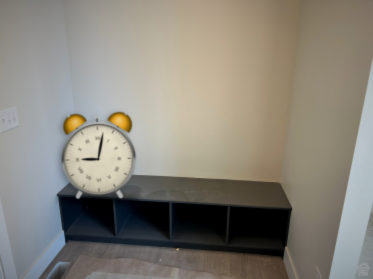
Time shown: 9:02
